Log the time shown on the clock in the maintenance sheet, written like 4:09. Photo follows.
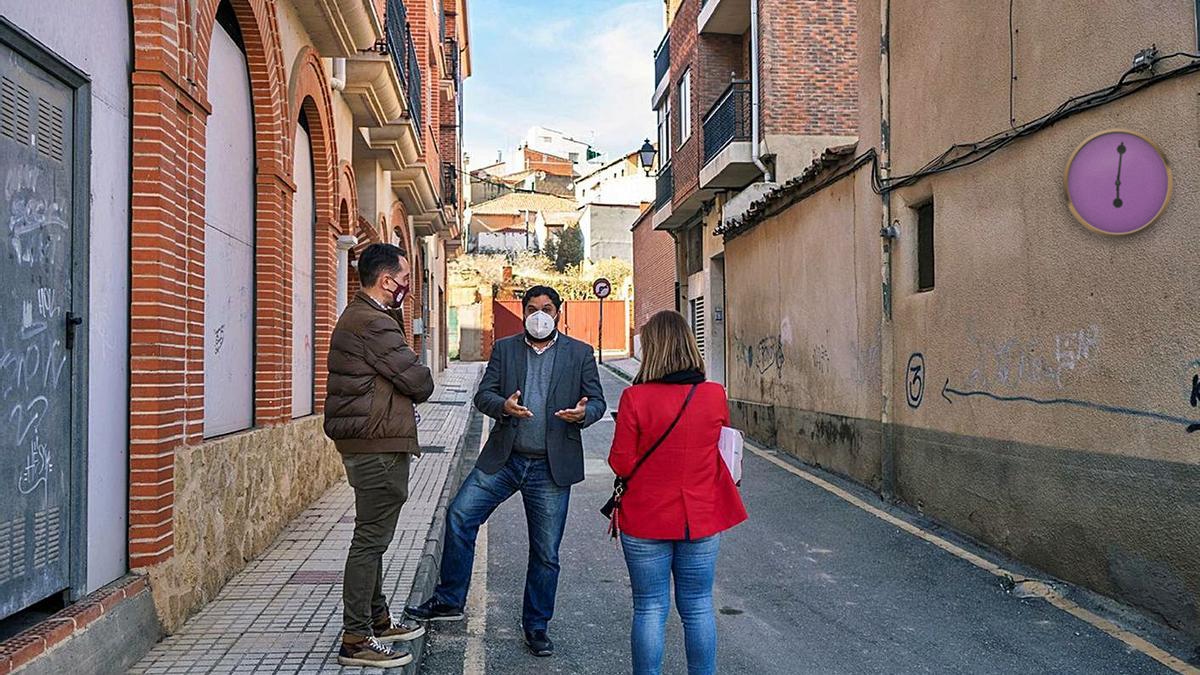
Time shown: 6:01
